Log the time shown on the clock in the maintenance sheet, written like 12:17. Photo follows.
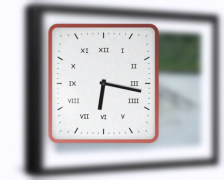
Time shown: 6:17
